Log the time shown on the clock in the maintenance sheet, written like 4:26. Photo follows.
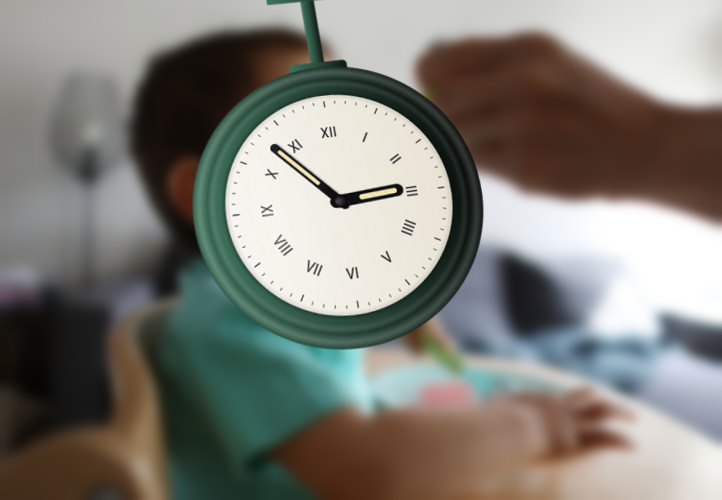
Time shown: 2:53
